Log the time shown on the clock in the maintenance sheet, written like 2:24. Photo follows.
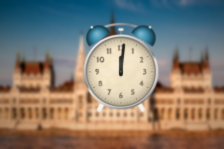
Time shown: 12:01
